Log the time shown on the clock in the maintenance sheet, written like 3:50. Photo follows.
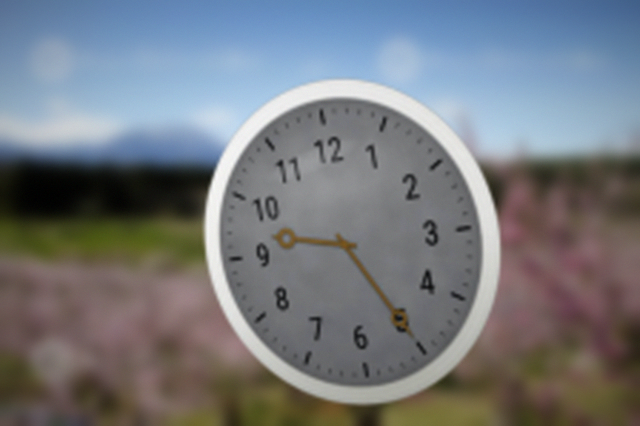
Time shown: 9:25
